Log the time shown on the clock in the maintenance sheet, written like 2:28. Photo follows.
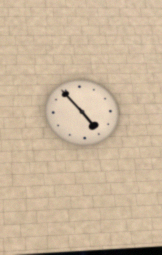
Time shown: 4:54
